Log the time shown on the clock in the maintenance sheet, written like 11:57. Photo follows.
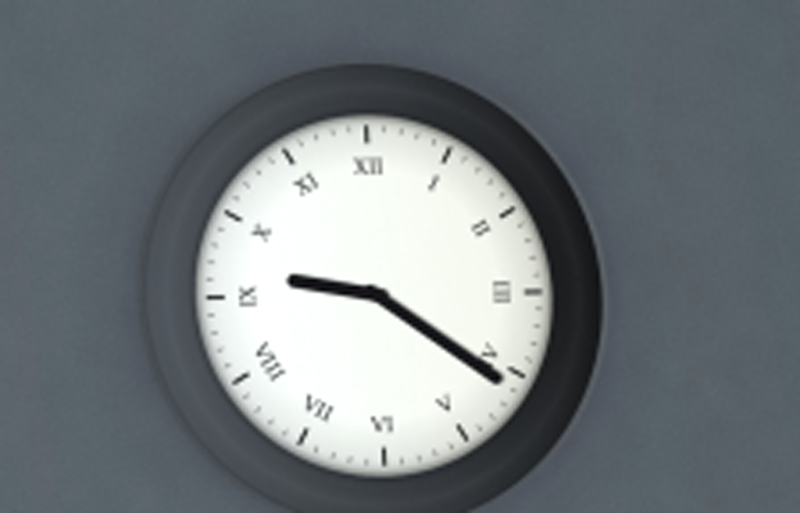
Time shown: 9:21
